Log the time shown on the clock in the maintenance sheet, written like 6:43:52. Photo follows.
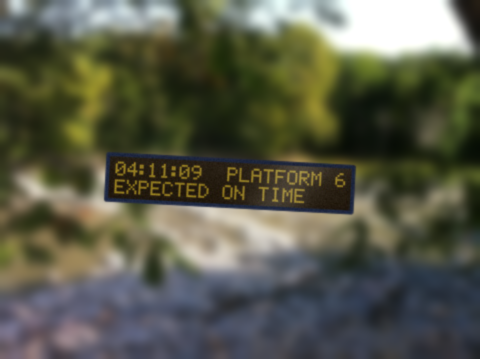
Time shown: 4:11:09
